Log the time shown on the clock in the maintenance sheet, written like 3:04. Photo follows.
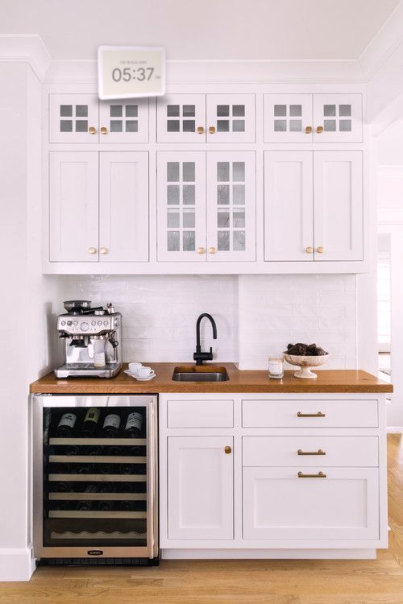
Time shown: 5:37
